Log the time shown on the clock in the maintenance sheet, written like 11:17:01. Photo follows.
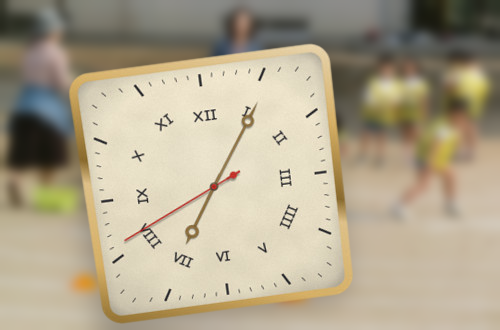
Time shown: 7:05:41
